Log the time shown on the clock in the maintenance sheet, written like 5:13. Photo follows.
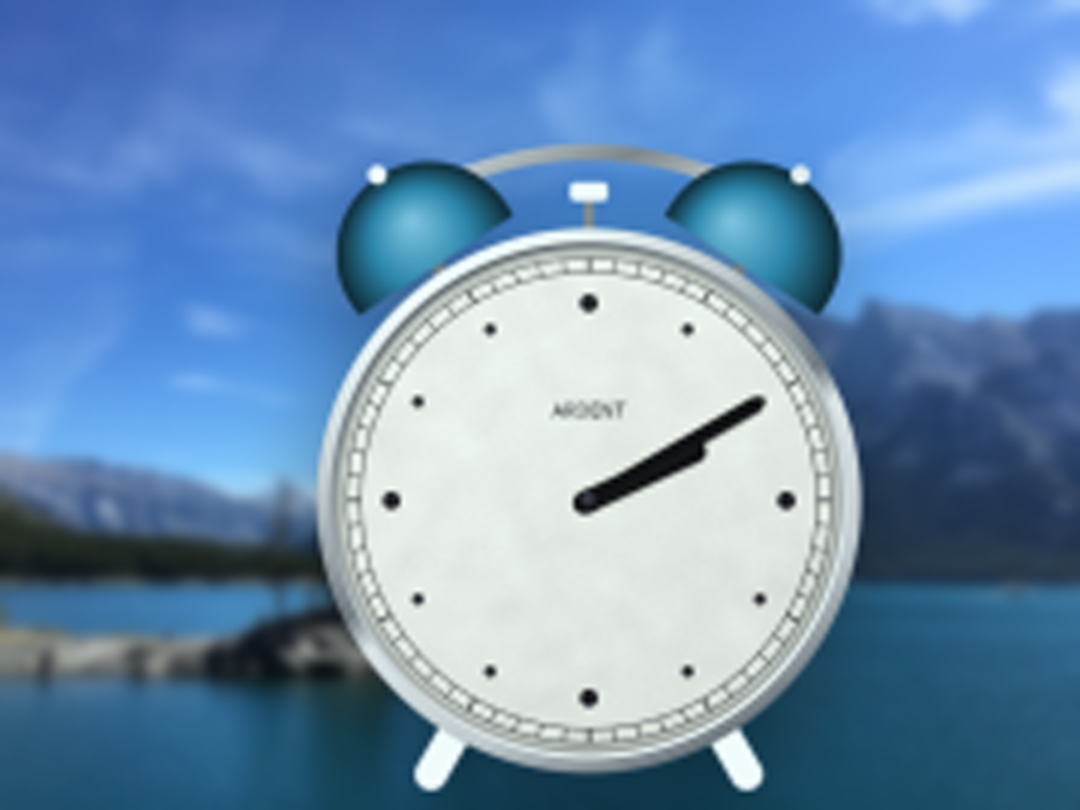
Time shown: 2:10
